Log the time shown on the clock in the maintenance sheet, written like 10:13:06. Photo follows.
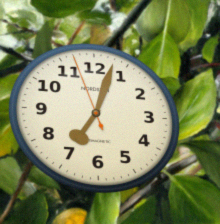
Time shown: 7:02:57
